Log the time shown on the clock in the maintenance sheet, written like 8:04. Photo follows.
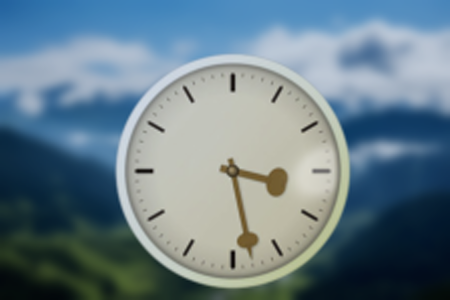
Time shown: 3:28
